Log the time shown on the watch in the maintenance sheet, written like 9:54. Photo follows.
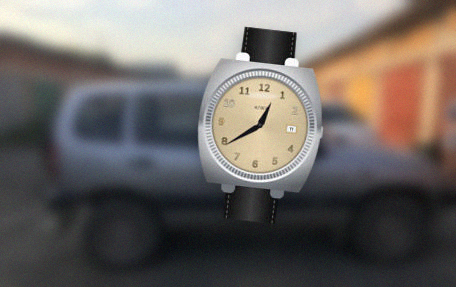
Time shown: 12:39
